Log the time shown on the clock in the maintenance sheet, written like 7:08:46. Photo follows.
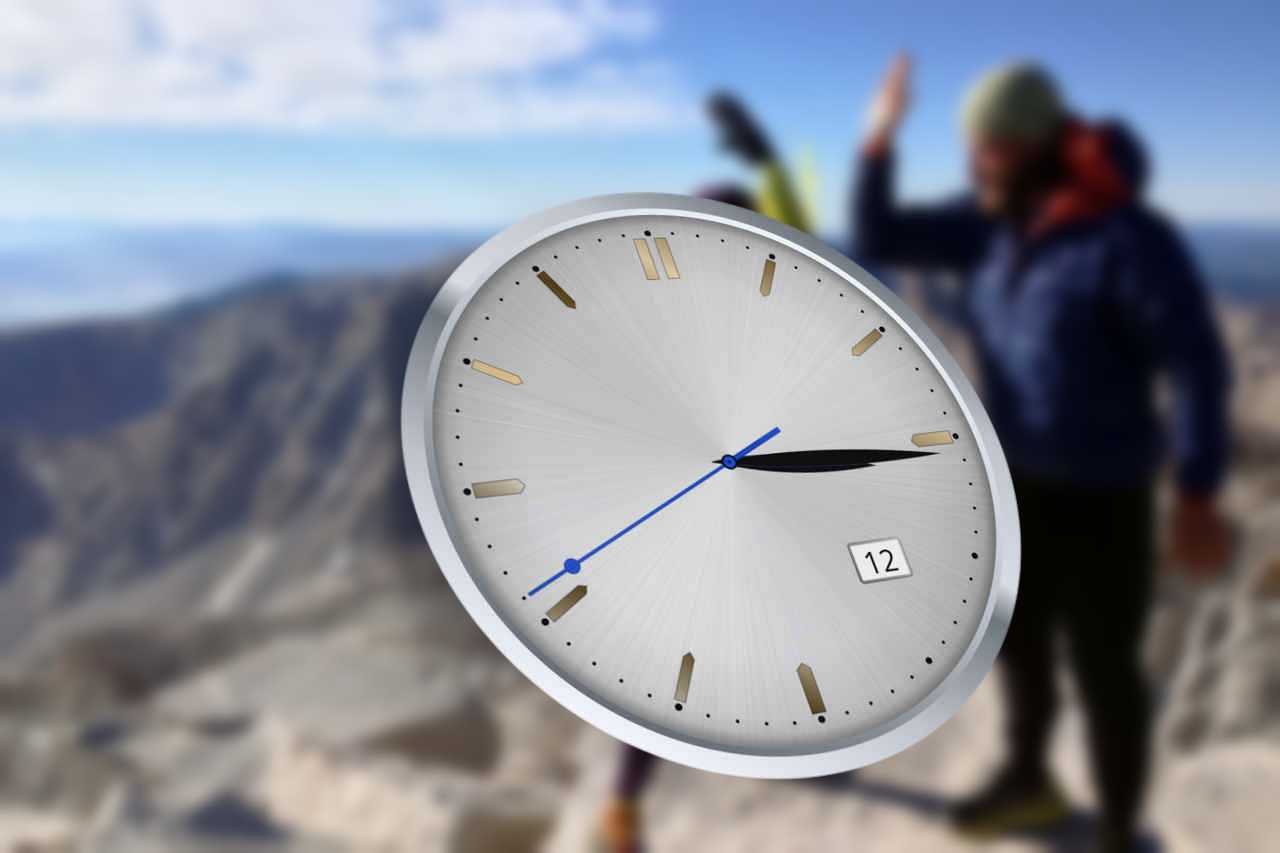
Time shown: 3:15:41
